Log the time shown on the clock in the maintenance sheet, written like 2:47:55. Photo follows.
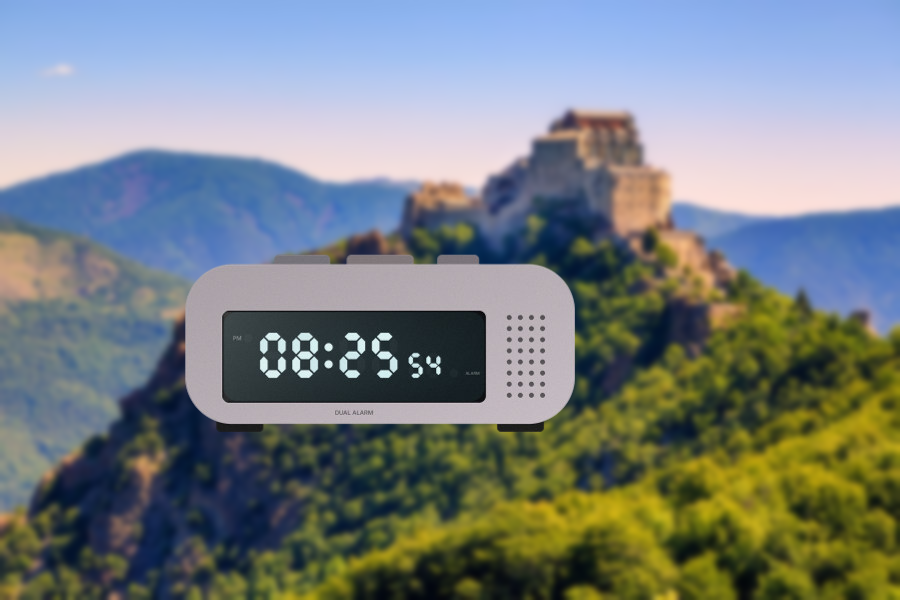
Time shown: 8:25:54
